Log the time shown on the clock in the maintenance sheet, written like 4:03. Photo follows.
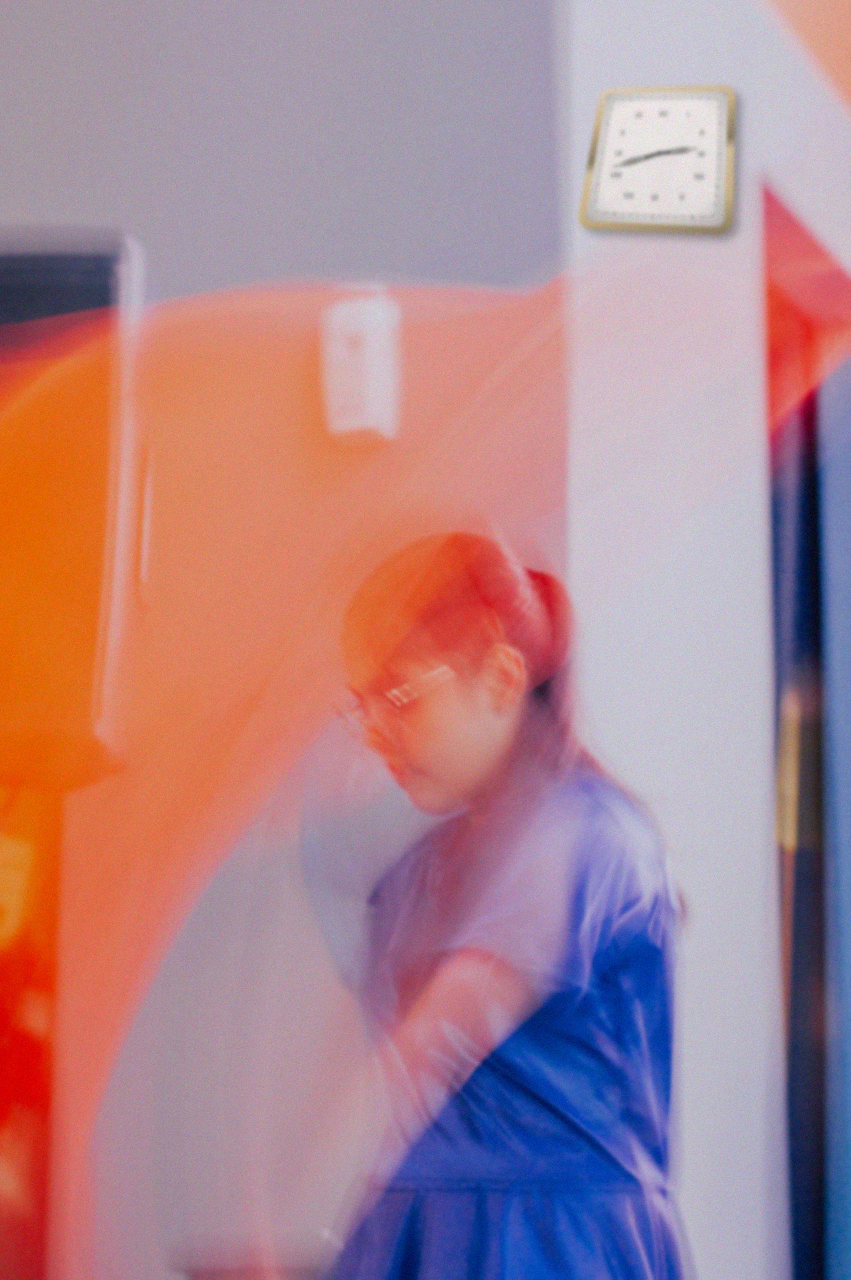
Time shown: 2:42
